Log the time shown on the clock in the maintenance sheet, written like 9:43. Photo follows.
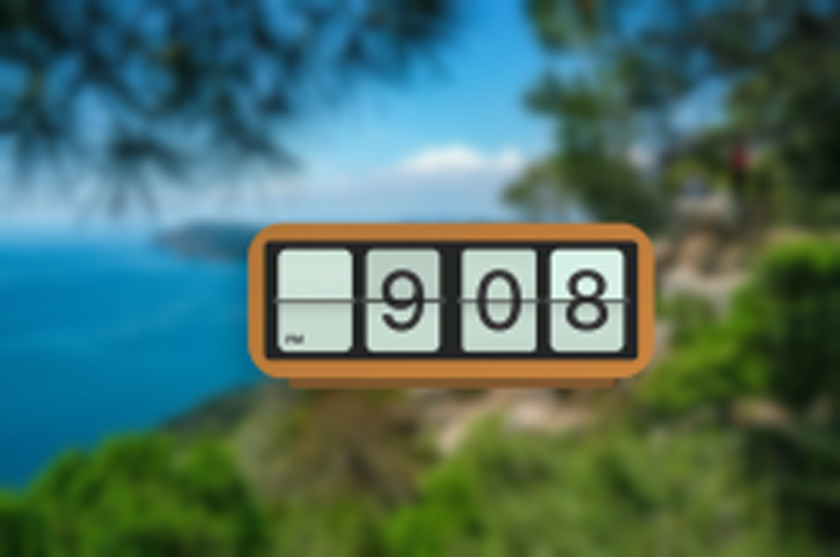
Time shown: 9:08
